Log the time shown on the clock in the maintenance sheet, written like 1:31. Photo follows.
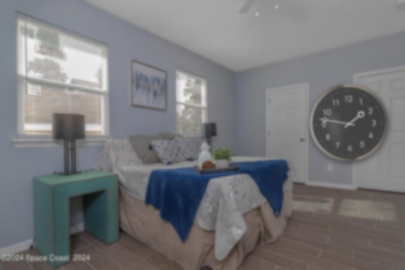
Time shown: 1:47
